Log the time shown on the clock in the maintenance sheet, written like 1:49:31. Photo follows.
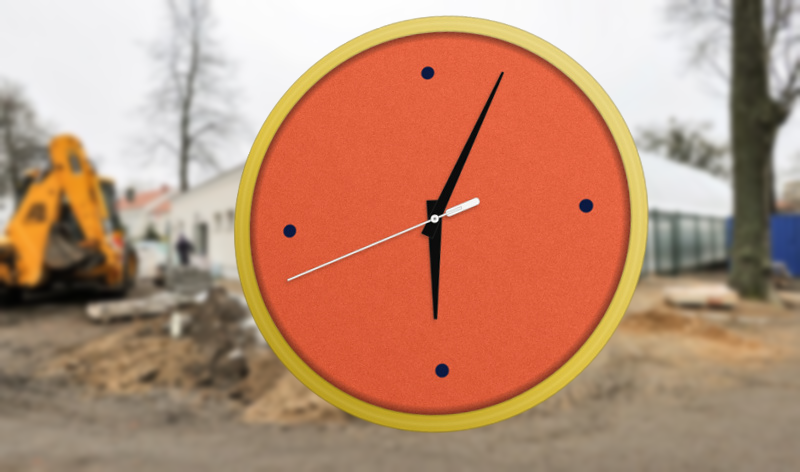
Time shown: 6:04:42
